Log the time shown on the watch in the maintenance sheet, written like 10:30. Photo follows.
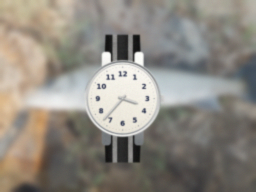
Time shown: 3:37
